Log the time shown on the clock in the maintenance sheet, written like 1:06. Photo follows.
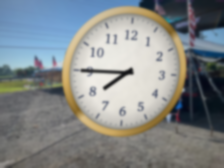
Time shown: 7:45
